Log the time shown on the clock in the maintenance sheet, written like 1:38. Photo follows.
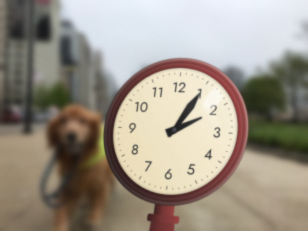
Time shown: 2:05
